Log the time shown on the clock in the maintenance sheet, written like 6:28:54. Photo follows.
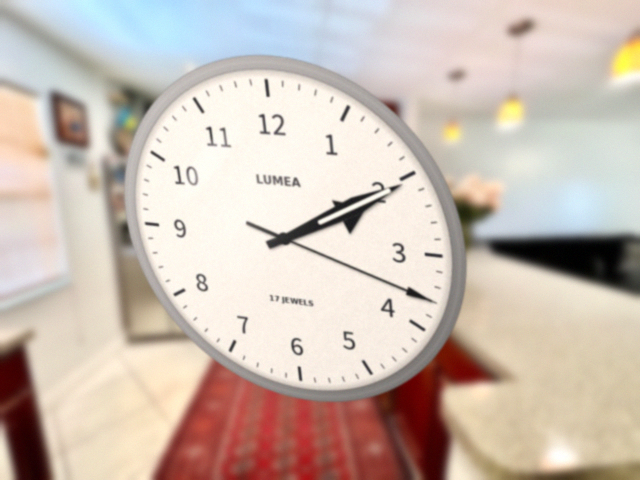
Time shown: 2:10:18
